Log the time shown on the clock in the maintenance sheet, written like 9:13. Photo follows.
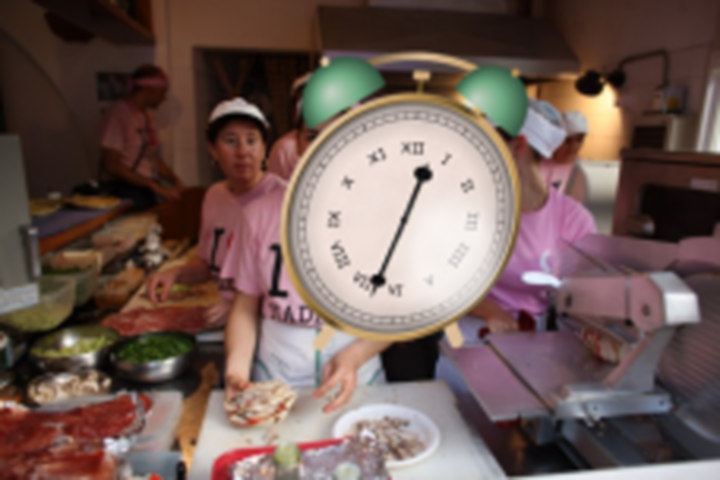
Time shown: 12:33
